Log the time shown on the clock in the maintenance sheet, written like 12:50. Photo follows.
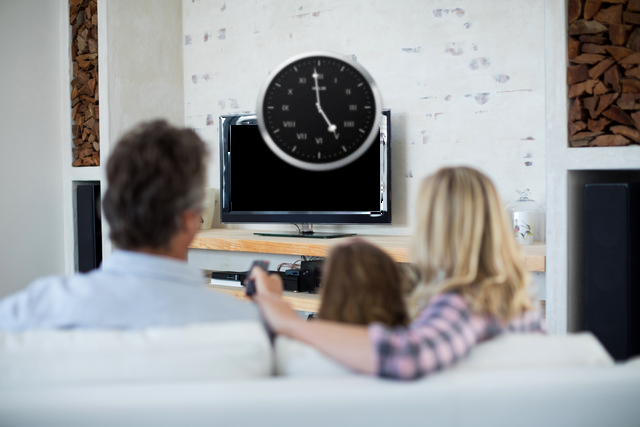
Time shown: 4:59
